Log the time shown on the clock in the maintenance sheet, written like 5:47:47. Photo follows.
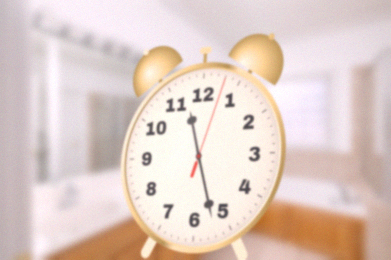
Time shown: 11:27:03
